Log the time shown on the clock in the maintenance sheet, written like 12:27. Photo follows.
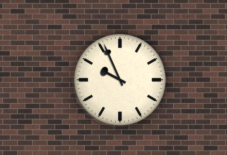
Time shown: 9:56
